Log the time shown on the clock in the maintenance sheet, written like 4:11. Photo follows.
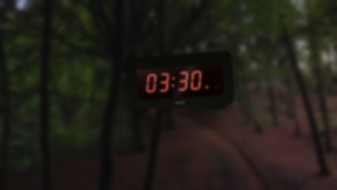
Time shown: 3:30
